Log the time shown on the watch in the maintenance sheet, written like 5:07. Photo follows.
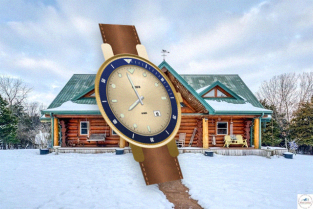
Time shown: 7:58
